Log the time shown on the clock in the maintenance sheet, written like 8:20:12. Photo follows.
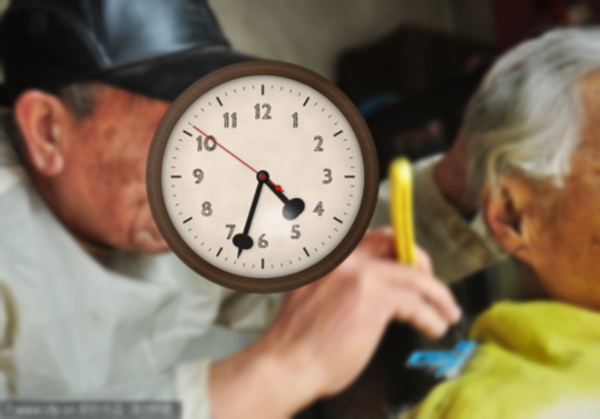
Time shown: 4:32:51
